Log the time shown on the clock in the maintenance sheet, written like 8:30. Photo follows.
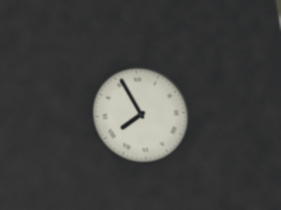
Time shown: 7:56
